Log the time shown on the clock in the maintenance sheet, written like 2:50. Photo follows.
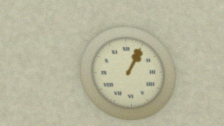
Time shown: 1:05
